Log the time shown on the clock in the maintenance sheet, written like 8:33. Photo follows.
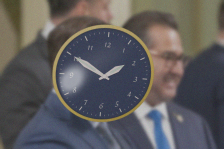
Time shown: 1:50
